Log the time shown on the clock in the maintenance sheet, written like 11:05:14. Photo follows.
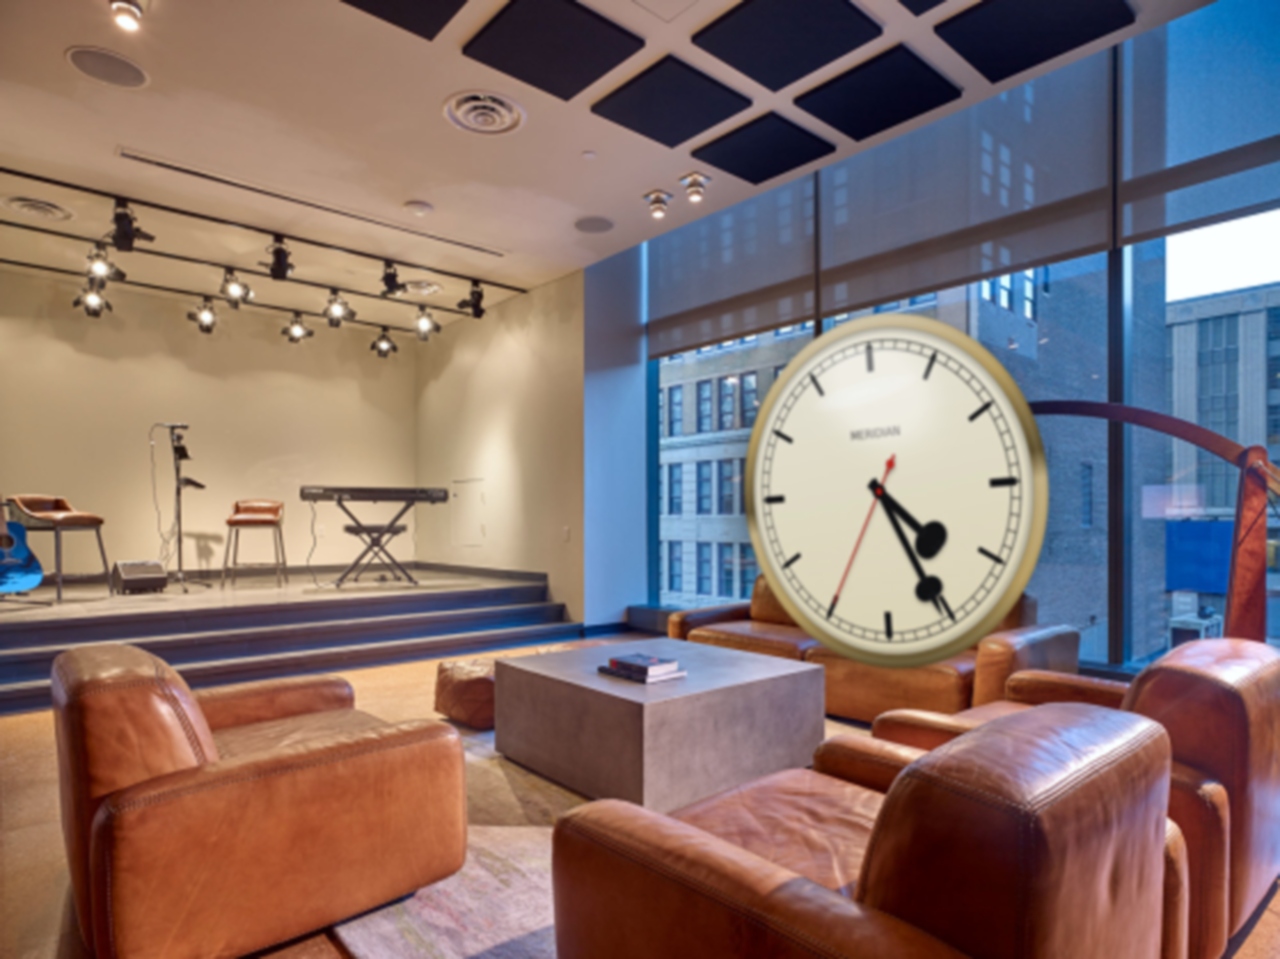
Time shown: 4:25:35
